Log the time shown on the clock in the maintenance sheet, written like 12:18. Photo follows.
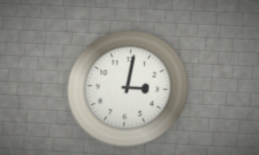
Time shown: 3:01
